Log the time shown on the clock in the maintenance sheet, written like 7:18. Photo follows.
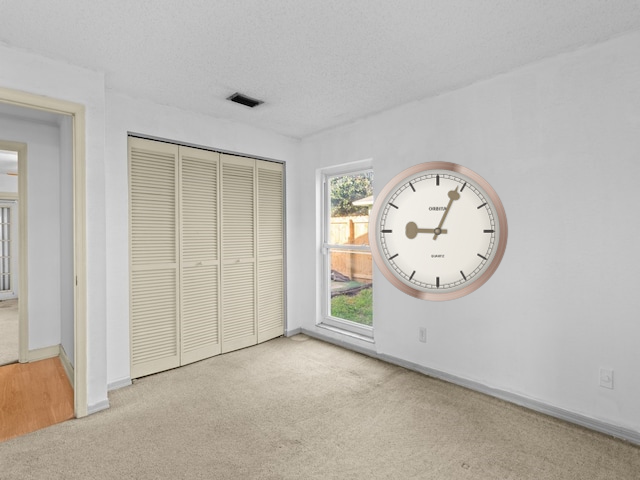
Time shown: 9:04
